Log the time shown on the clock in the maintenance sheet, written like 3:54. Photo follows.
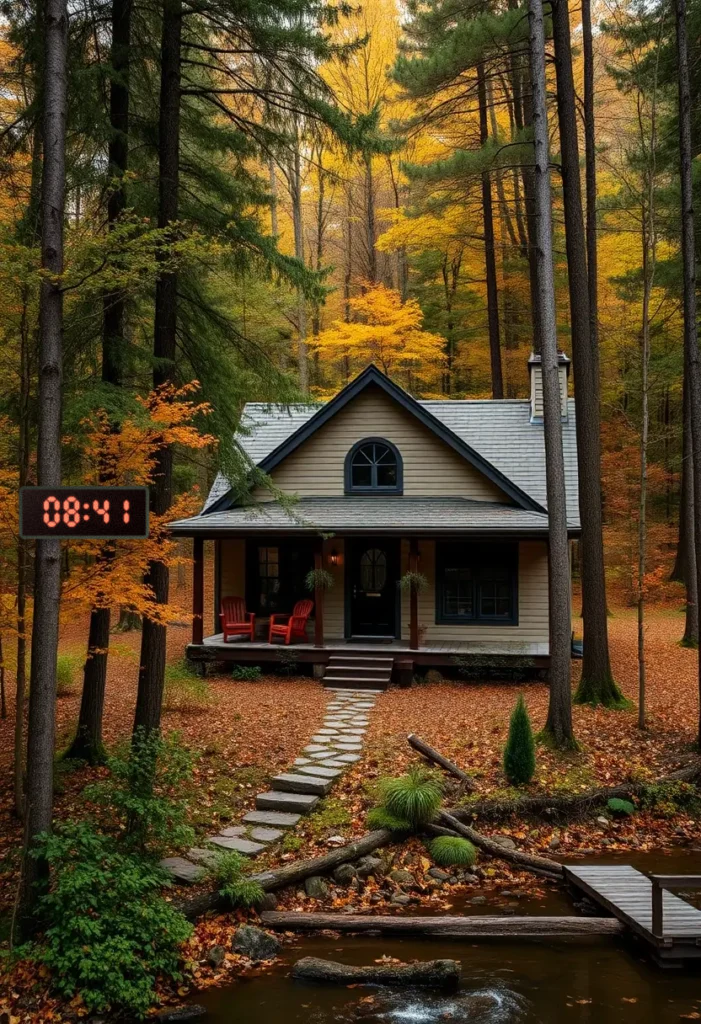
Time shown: 8:41
